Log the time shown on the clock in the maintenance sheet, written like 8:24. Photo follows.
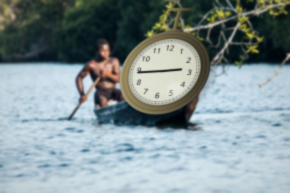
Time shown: 2:44
